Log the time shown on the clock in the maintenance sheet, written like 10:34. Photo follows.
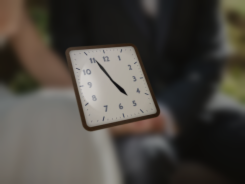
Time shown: 4:56
